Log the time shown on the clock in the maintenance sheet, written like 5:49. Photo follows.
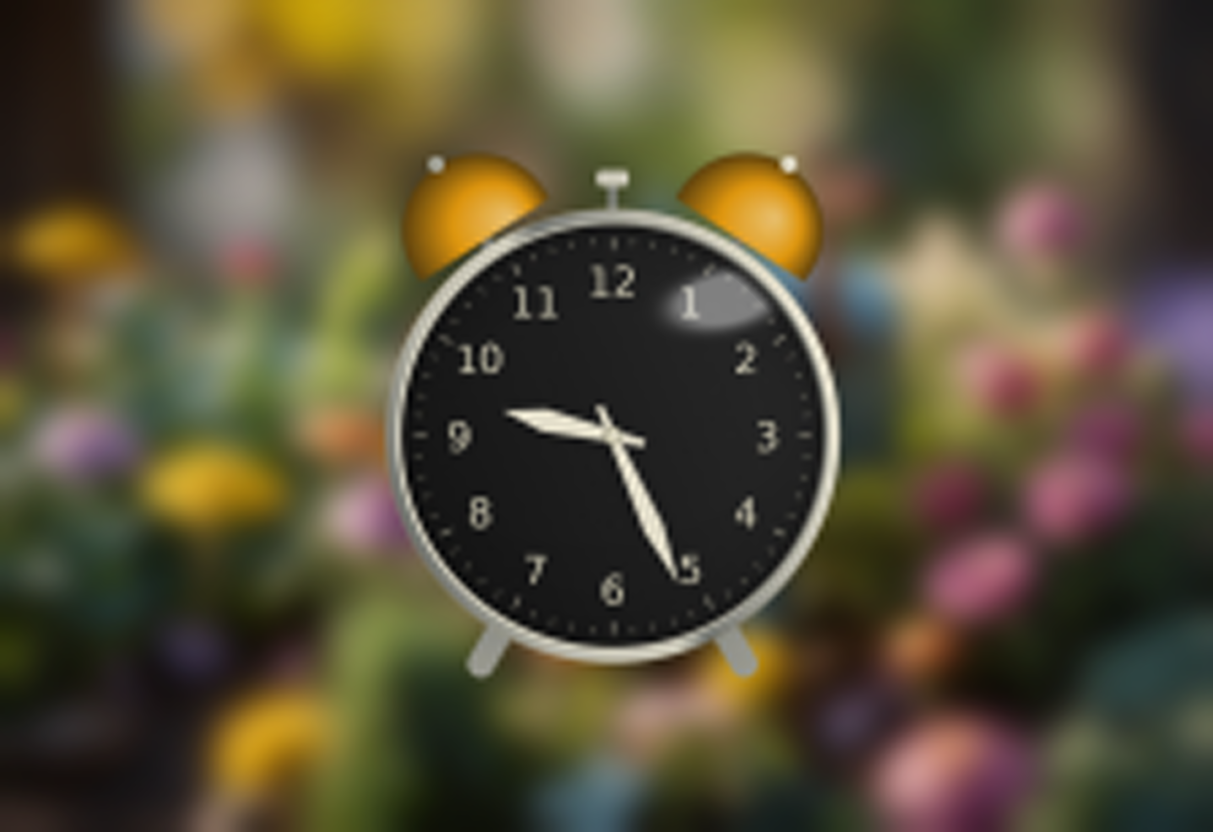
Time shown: 9:26
